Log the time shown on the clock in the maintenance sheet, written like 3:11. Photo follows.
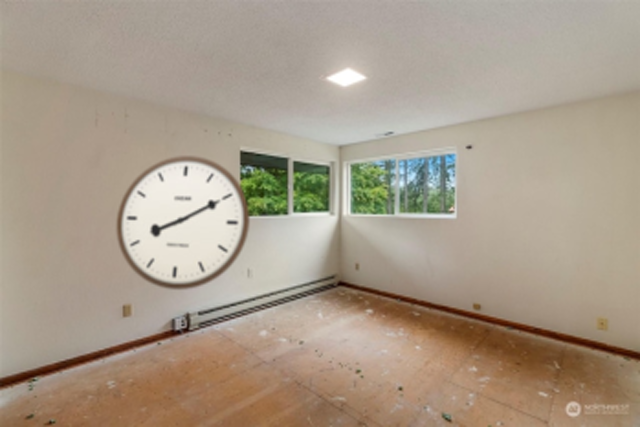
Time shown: 8:10
